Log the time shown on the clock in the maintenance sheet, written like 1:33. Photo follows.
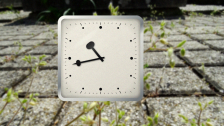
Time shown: 10:43
